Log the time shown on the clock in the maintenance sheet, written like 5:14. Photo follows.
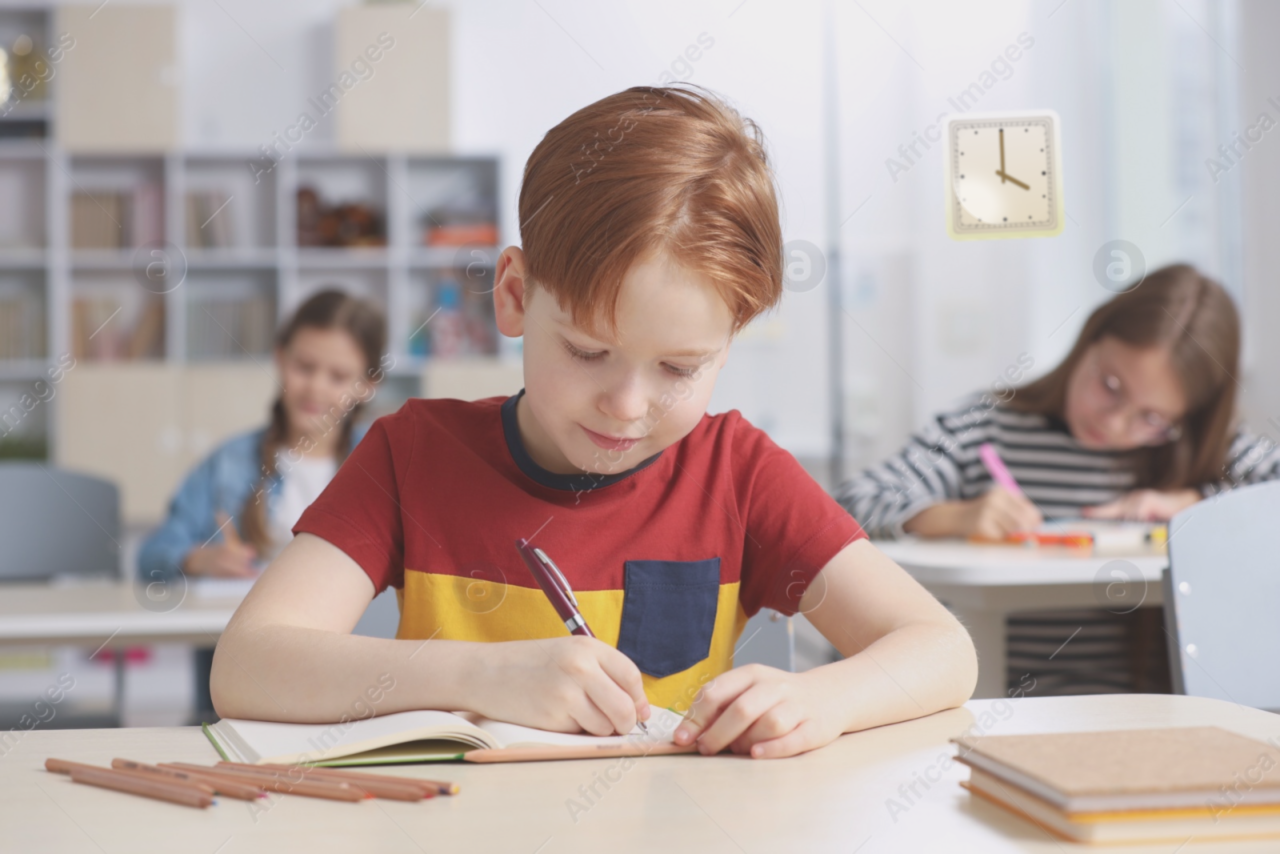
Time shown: 4:00
